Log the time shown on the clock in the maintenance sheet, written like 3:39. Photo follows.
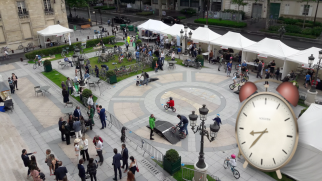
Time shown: 8:37
